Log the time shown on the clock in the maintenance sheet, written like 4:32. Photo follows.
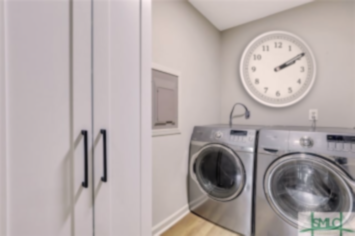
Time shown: 2:10
